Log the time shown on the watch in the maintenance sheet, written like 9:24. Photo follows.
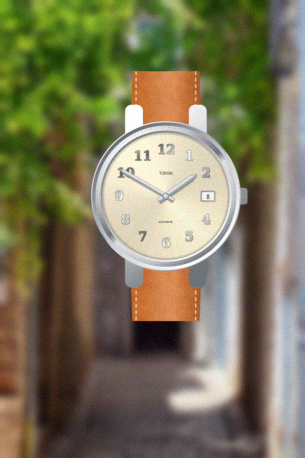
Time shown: 1:50
